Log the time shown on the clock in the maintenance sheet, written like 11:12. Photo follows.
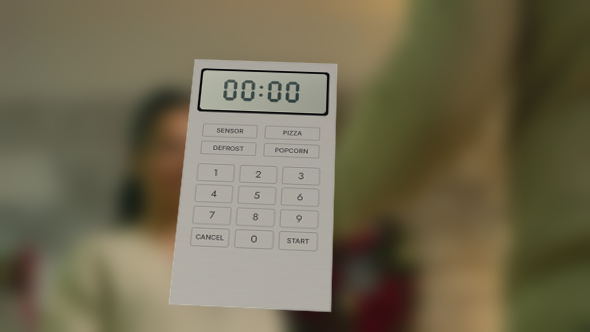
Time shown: 0:00
